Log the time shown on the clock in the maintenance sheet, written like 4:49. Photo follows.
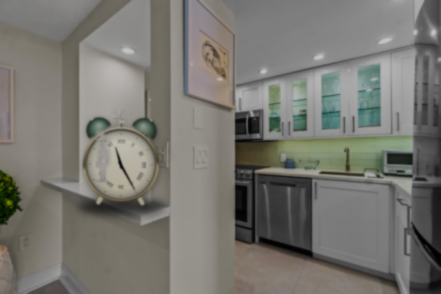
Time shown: 11:25
